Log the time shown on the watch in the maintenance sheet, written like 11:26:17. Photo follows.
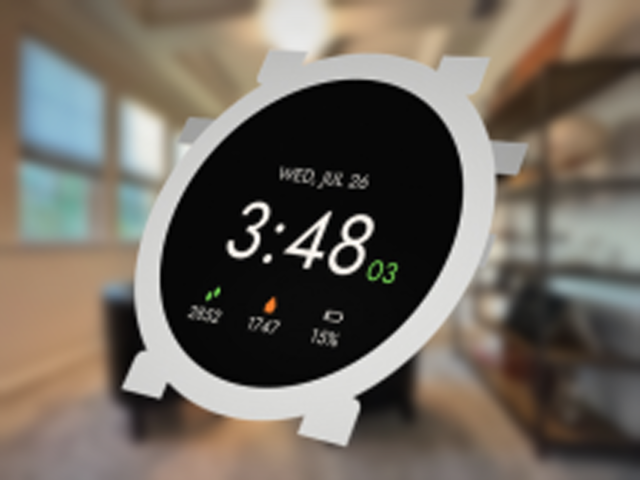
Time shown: 3:48:03
